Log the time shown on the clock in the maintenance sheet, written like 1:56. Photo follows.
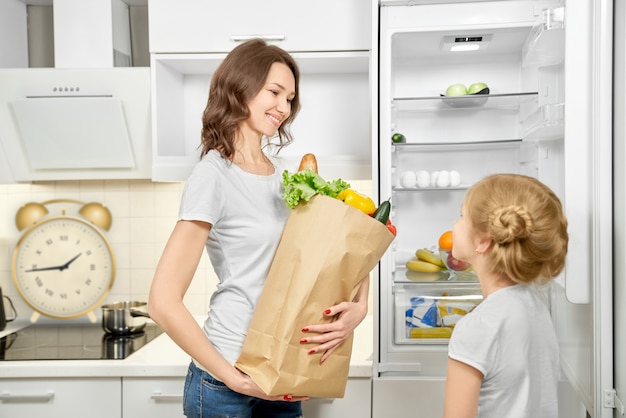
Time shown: 1:44
